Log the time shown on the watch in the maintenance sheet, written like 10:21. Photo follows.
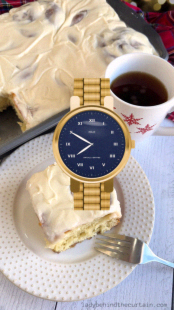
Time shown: 7:50
